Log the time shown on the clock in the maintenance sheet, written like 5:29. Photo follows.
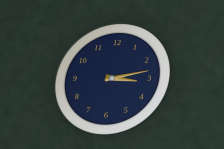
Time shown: 3:13
